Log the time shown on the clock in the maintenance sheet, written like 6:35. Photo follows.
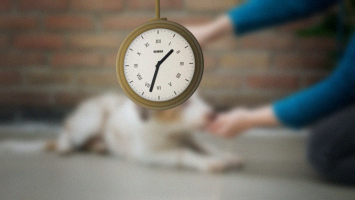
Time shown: 1:33
